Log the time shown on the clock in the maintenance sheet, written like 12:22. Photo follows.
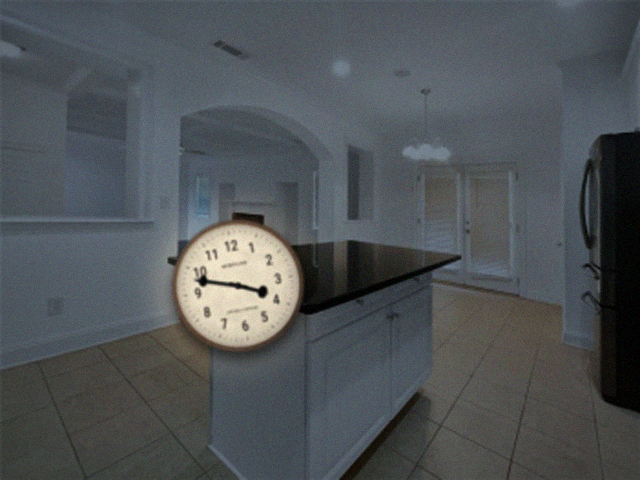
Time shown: 3:48
